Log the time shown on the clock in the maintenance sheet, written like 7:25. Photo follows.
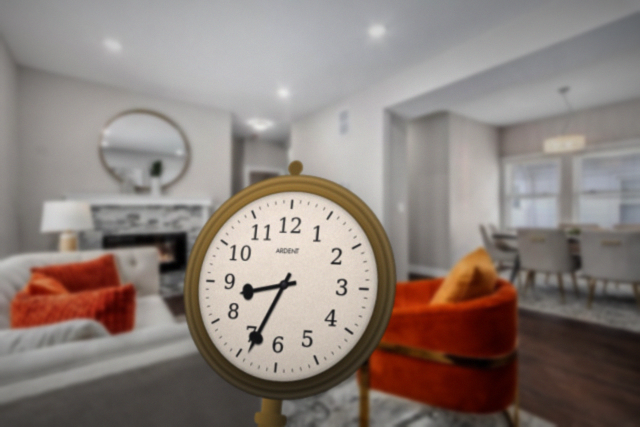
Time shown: 8:34
